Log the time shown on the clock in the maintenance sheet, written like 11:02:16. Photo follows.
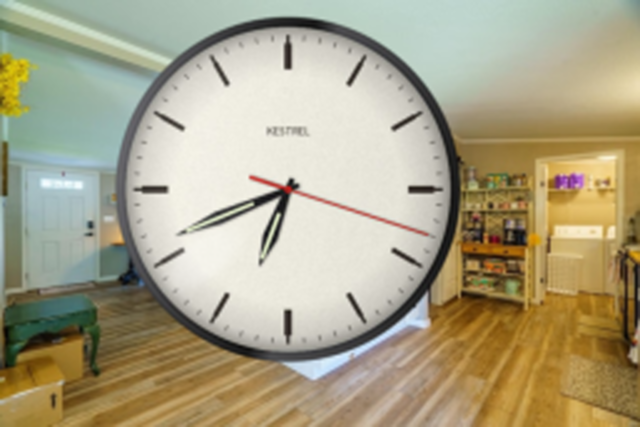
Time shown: 6:41:18
